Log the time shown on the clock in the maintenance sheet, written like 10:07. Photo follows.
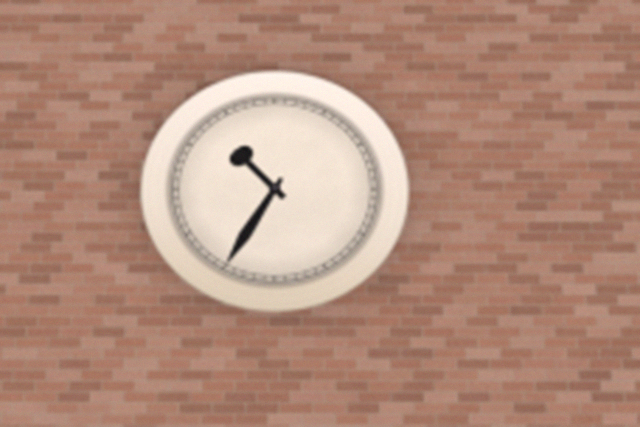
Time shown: 10:35
